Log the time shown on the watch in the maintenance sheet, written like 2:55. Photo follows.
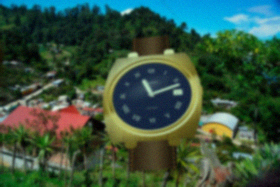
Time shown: 11:12
